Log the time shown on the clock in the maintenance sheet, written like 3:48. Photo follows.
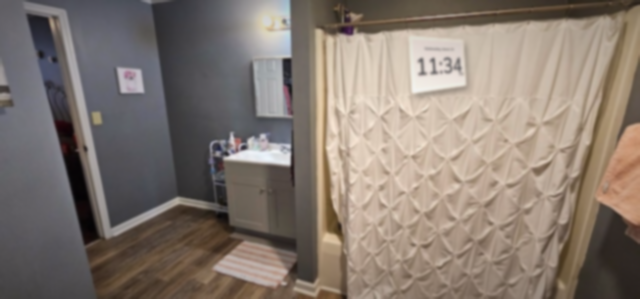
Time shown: 11:34
